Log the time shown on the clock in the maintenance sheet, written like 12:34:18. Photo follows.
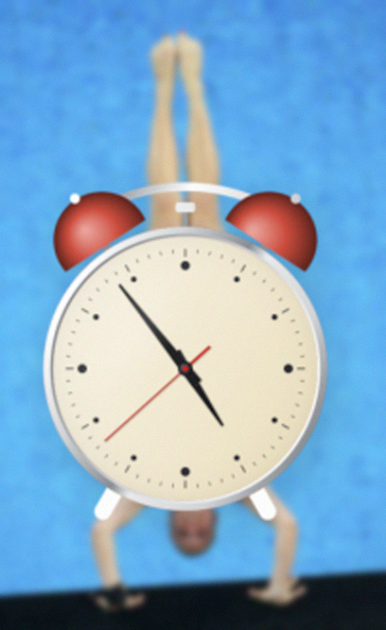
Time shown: 4:53:38
